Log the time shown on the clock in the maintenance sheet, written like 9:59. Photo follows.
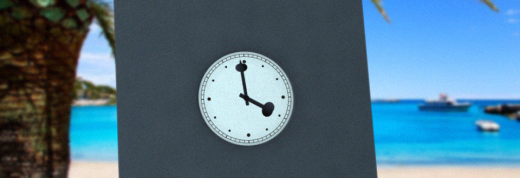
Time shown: 3:59
